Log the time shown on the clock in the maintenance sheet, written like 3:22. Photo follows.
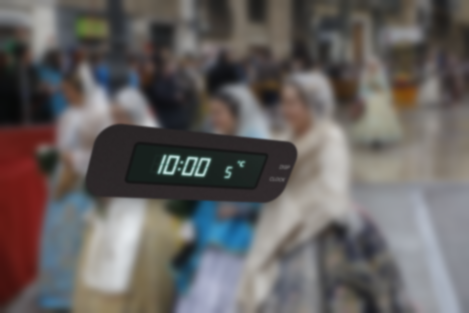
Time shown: 10:00
